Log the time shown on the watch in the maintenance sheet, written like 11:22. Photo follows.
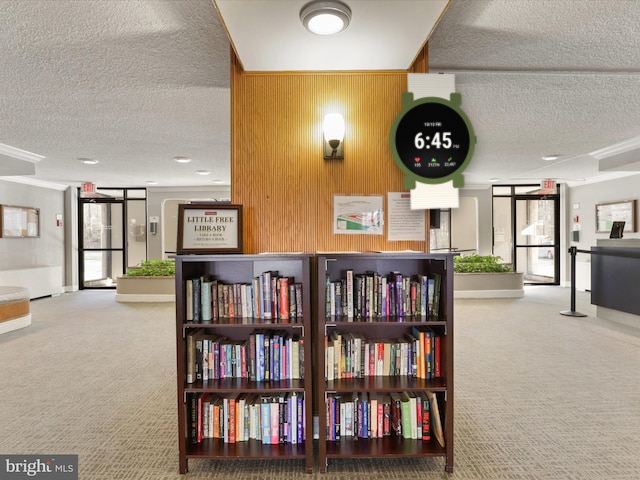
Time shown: 6:45
